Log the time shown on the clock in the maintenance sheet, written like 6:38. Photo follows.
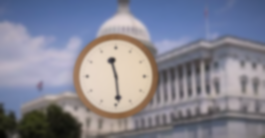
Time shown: 11:29
